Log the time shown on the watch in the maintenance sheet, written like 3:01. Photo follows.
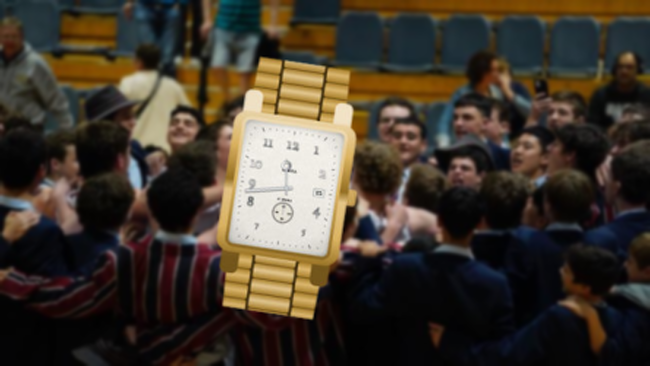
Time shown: 11:43
